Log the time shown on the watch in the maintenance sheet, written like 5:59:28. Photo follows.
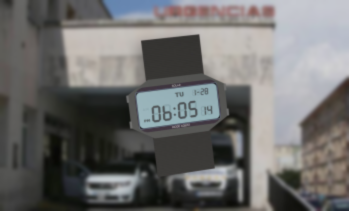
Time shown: 6:05:14
